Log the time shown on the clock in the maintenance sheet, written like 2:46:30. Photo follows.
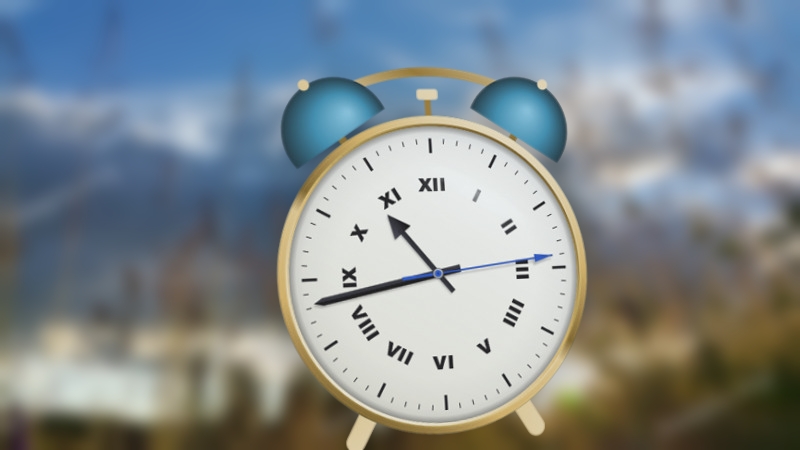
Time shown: 10:43:14
